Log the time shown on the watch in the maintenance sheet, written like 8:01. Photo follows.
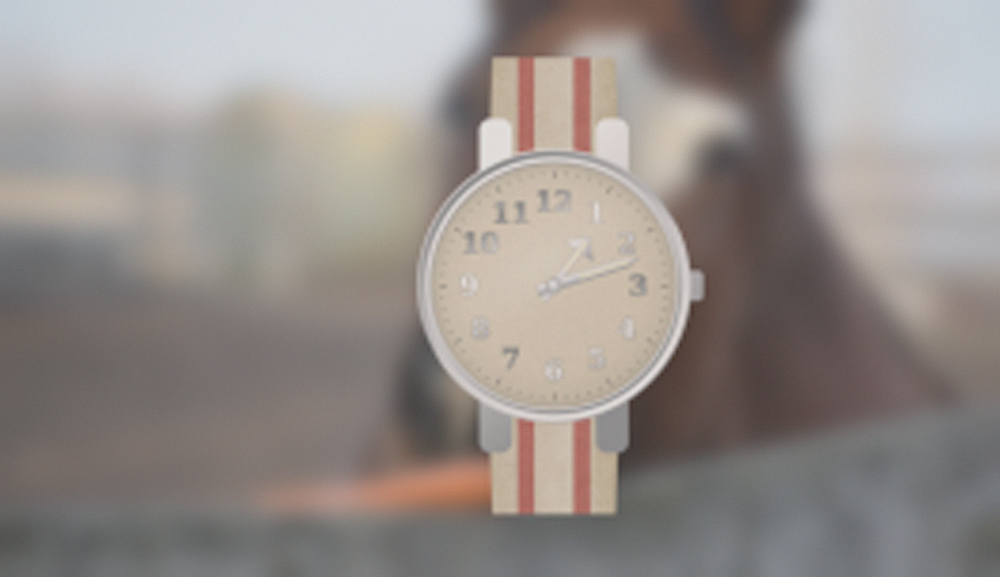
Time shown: 1:12
